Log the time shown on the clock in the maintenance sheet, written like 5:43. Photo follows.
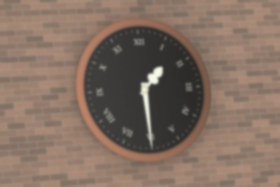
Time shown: 1:30
